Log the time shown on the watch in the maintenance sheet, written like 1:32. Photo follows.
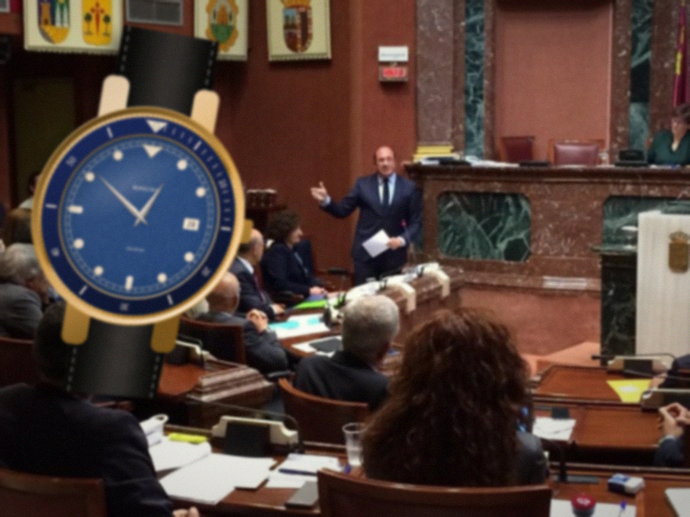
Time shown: 12:51
